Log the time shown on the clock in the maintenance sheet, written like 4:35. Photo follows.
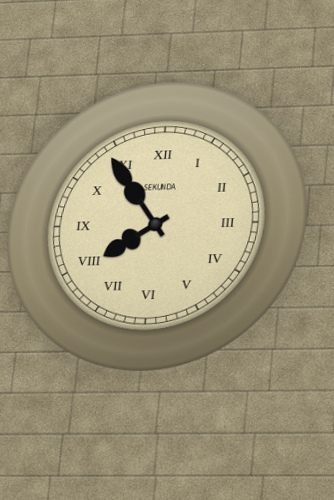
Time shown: 7:54
